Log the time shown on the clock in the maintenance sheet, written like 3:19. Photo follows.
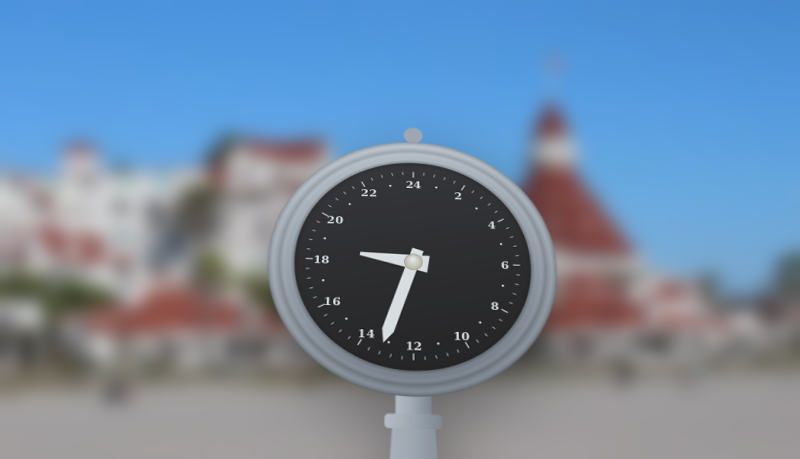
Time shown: 18:33
